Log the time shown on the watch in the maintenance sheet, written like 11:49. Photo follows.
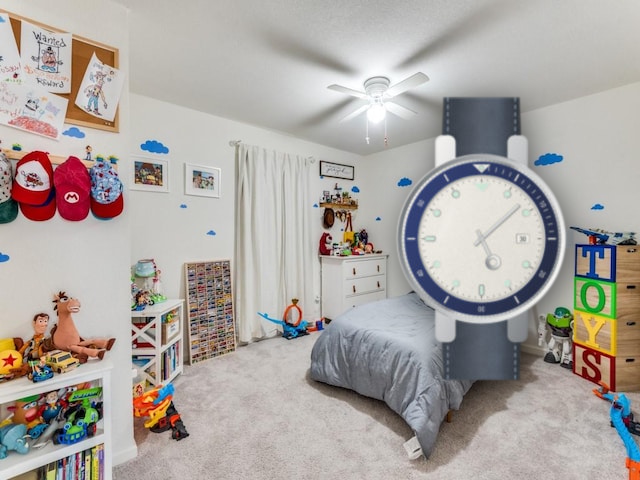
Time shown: 5:08
